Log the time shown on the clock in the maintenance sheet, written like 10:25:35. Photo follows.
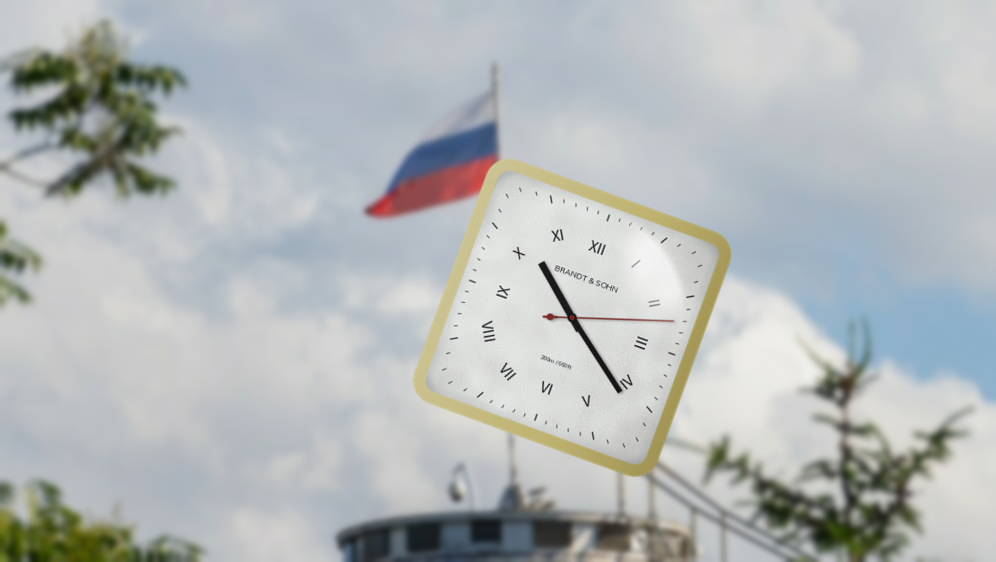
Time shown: 10:21:12
